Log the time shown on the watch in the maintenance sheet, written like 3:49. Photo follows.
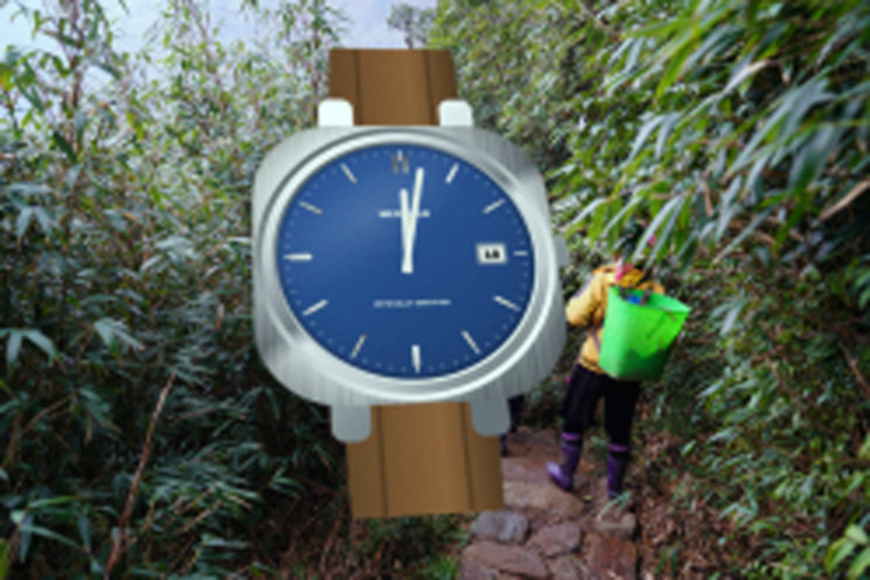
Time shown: 12:02
